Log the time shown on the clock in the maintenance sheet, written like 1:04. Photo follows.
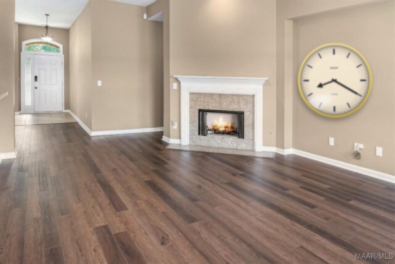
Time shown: 8:20
